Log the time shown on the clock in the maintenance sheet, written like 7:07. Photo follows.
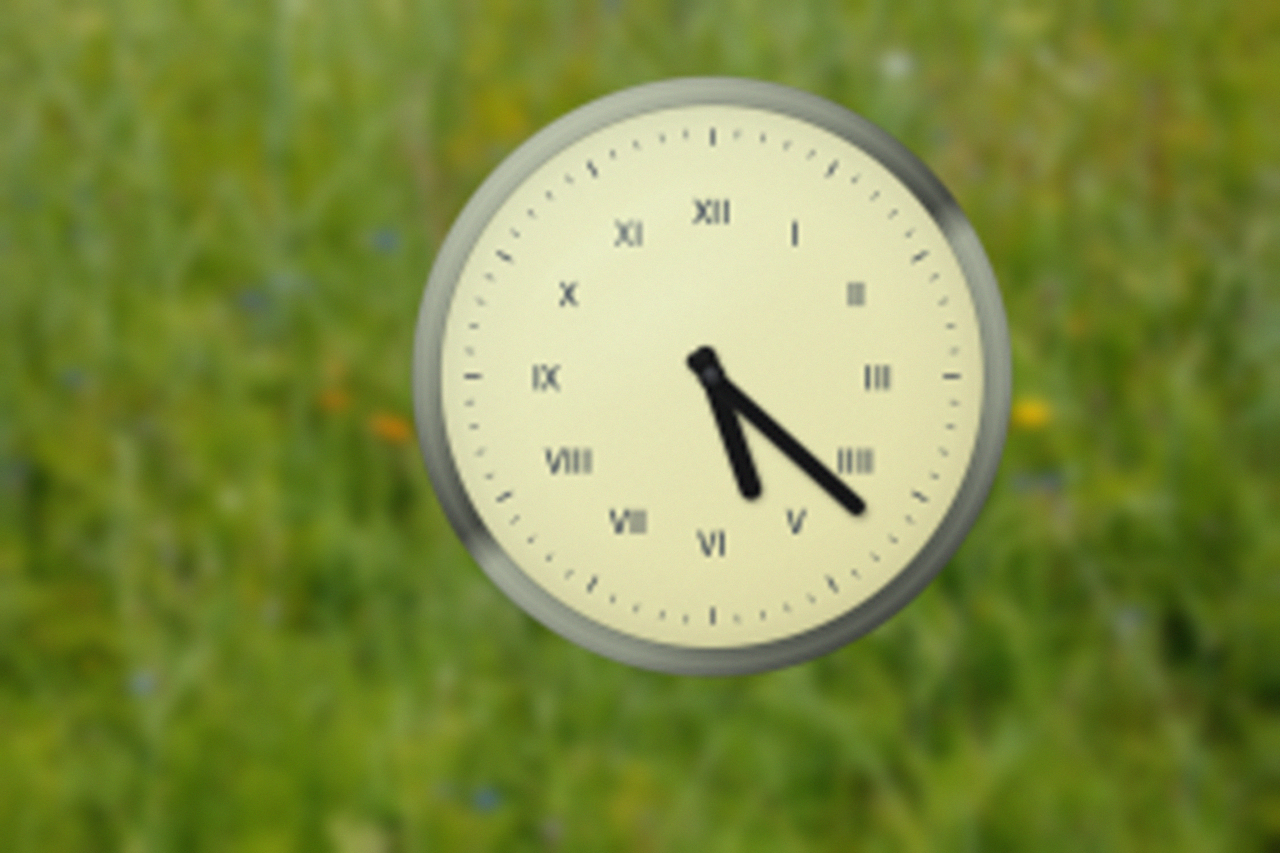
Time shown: 5:22
